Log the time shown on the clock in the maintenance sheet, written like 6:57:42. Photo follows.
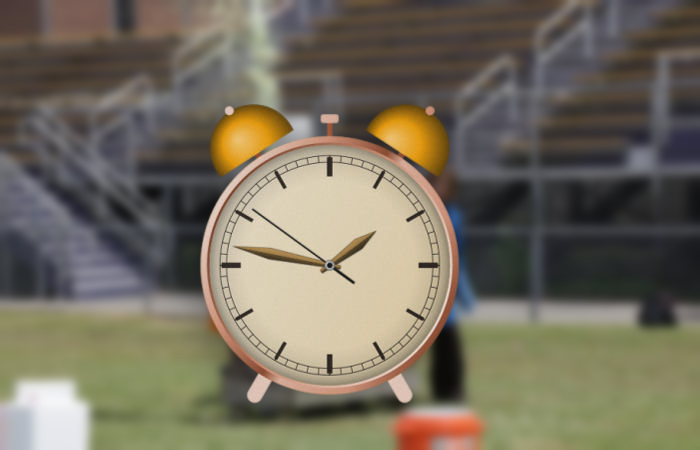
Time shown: 1:46:51
